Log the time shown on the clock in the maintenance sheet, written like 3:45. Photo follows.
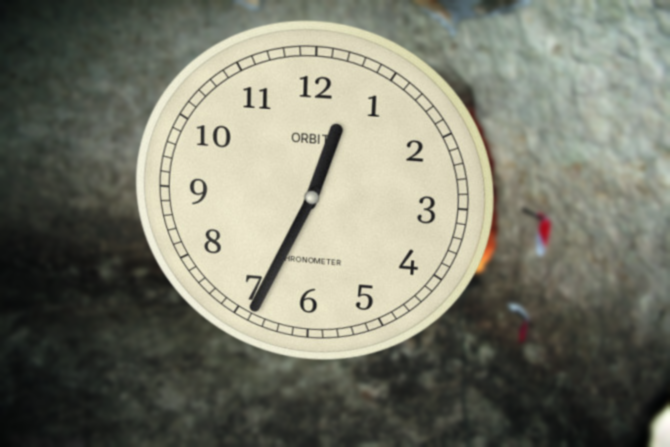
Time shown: 12:34
